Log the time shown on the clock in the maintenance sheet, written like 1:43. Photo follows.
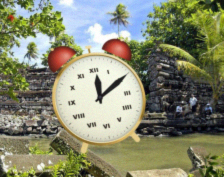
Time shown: 12:10
